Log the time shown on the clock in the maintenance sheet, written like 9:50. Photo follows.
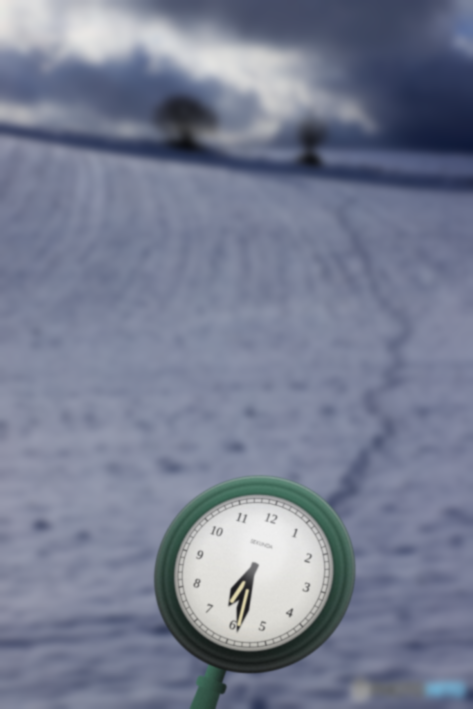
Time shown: 6:29
